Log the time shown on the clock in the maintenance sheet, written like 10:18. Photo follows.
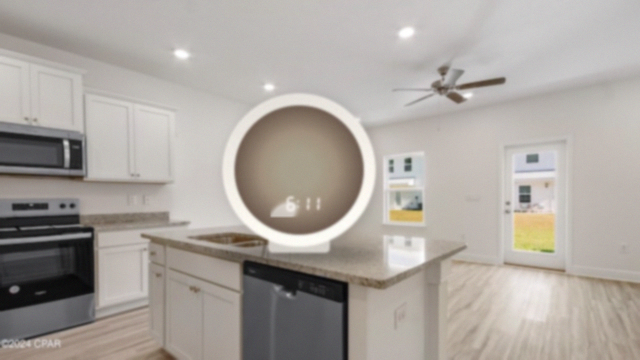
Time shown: 6:11
